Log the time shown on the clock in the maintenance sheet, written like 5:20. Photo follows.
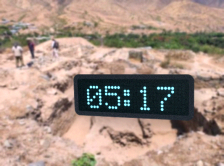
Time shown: 5:17
